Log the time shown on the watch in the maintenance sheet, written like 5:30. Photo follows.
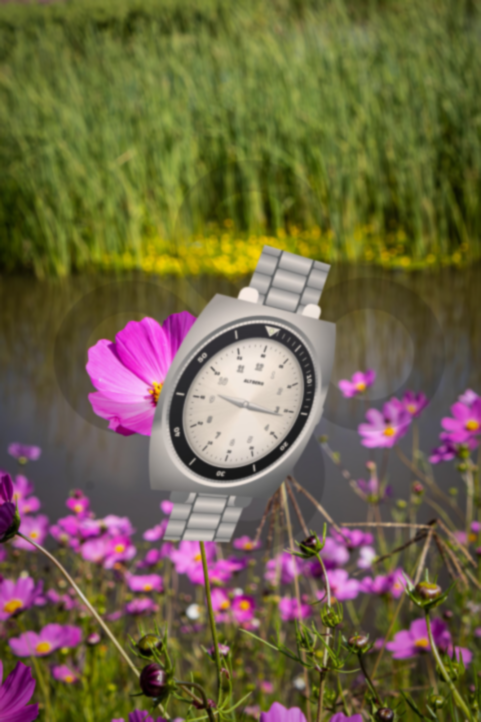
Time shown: 9:16
